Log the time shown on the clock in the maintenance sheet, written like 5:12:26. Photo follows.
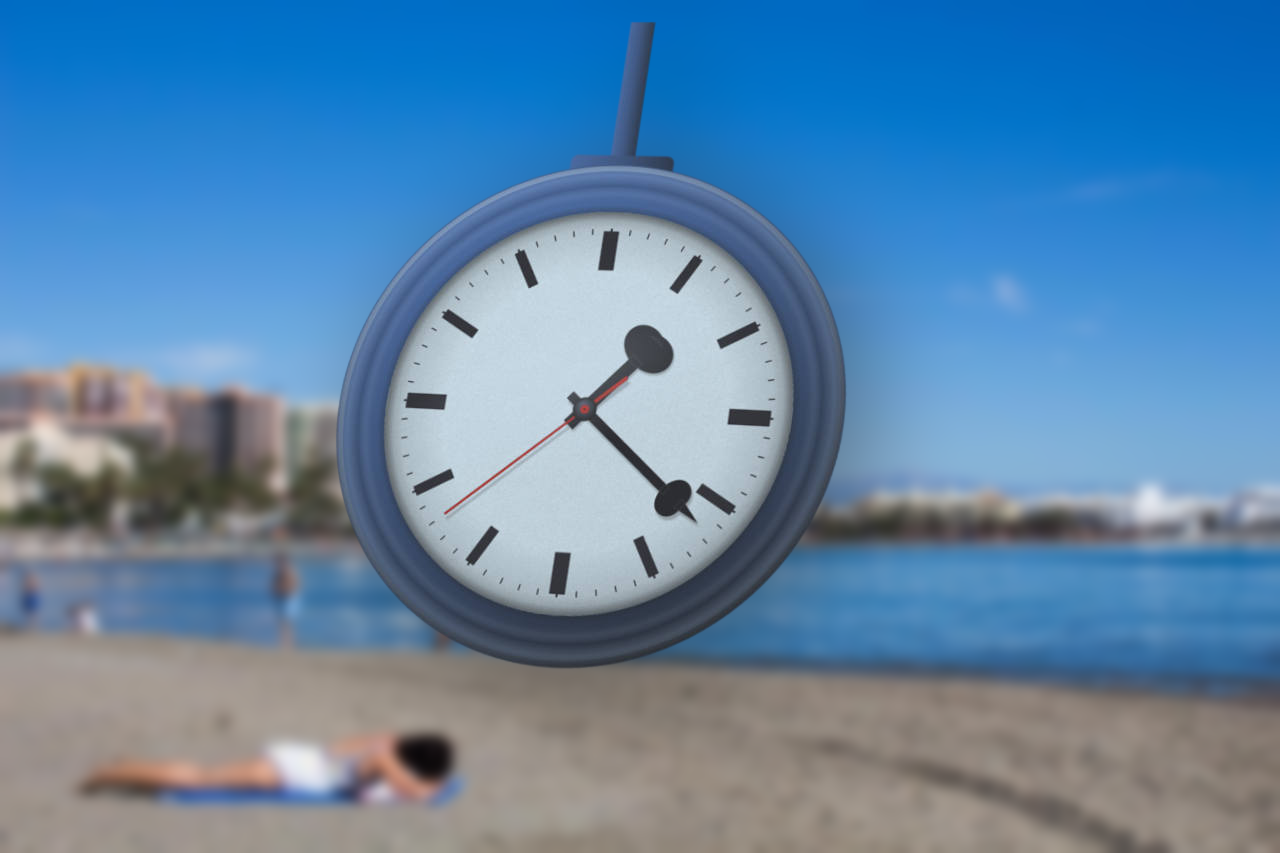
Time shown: 1:21:38
